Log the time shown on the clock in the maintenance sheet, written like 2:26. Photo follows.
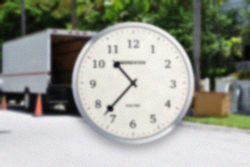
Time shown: 10:37
